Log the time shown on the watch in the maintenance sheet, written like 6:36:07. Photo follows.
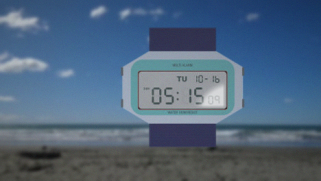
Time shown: 5:15:09
